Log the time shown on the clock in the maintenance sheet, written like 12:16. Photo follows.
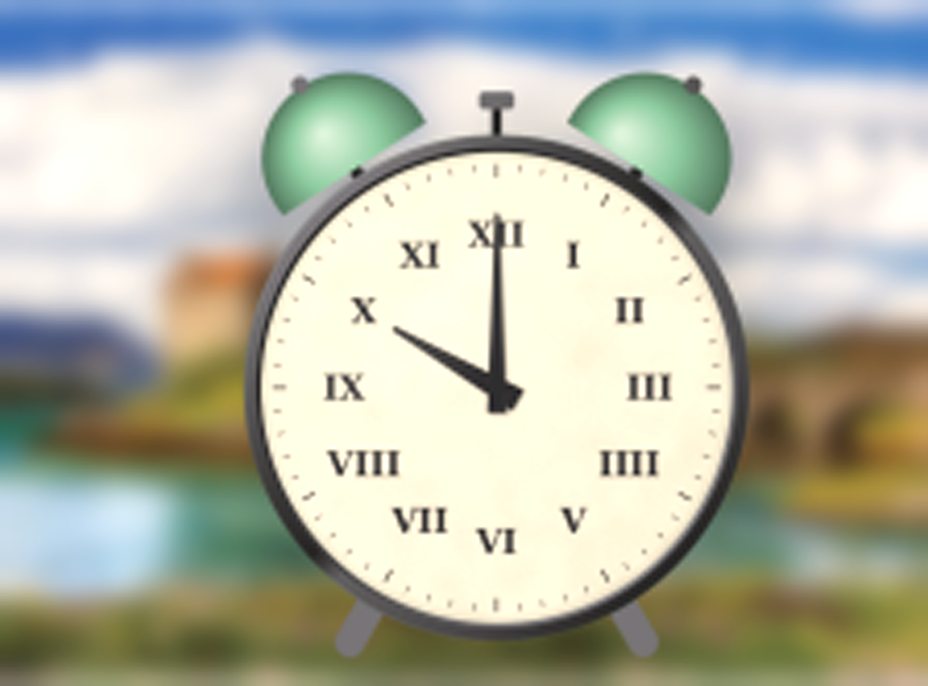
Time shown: 10:00
